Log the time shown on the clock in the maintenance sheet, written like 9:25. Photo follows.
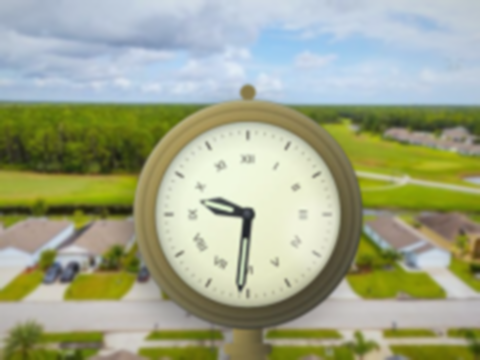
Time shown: 9:31
